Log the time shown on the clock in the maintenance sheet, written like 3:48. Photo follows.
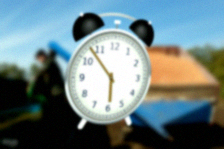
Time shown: 5:53
